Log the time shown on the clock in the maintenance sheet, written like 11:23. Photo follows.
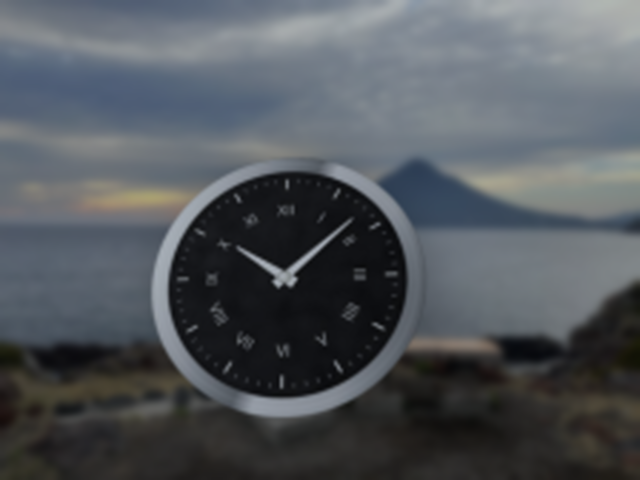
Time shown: 10:08
